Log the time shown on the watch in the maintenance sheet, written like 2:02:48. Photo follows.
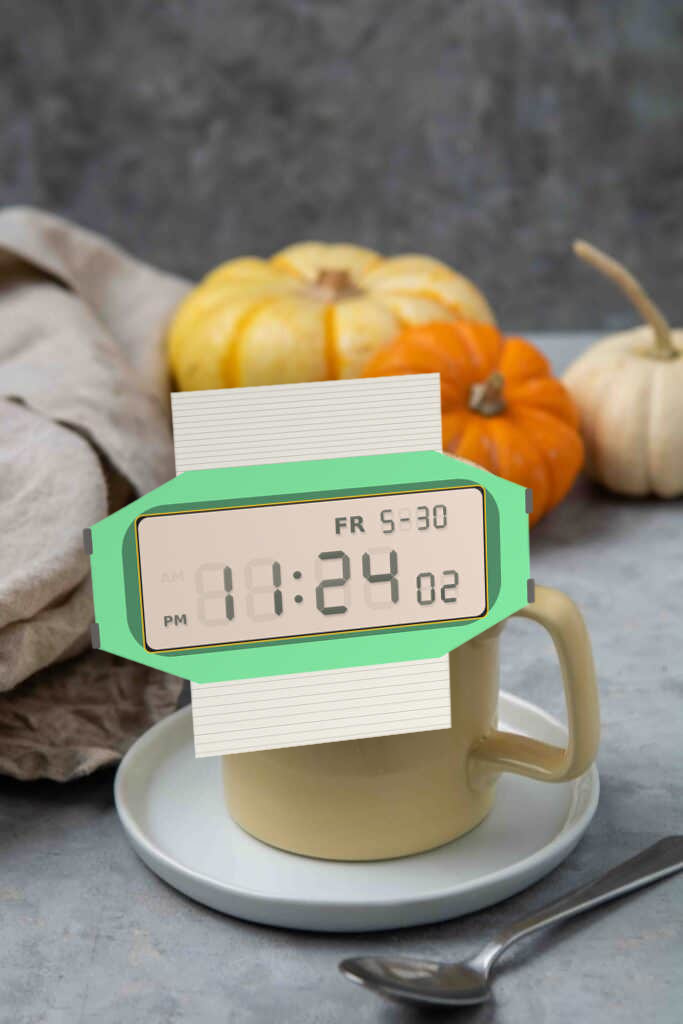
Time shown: 11:24:02
